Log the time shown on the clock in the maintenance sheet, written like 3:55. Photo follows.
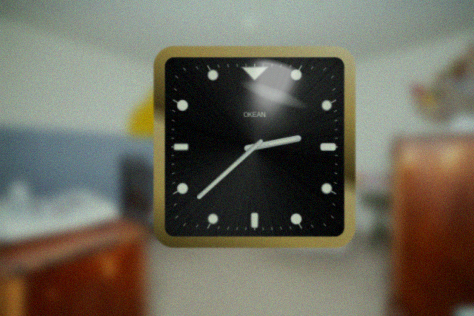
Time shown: 2:38
